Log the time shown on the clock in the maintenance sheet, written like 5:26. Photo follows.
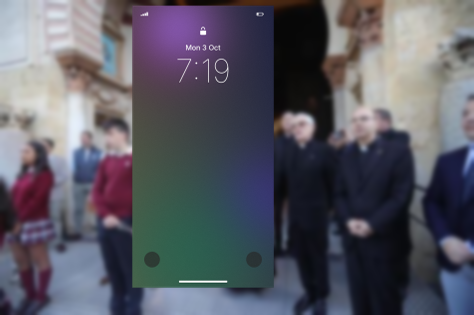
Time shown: 7:19
